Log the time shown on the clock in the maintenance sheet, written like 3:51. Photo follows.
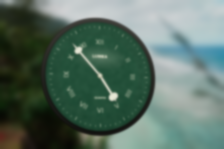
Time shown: 4:53
